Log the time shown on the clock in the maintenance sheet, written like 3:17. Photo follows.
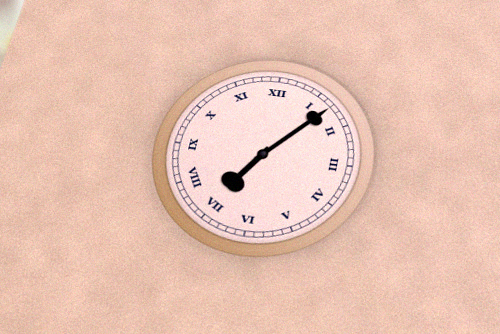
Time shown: 7:07
